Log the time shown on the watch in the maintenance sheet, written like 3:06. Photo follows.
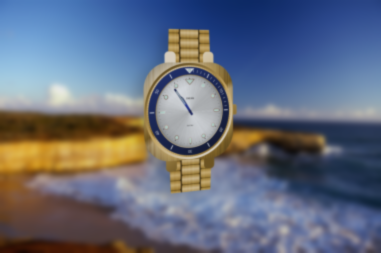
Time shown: 10:54
